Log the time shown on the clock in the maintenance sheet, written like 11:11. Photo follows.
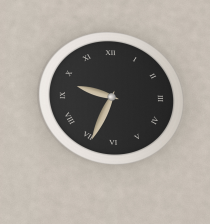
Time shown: 9:34
